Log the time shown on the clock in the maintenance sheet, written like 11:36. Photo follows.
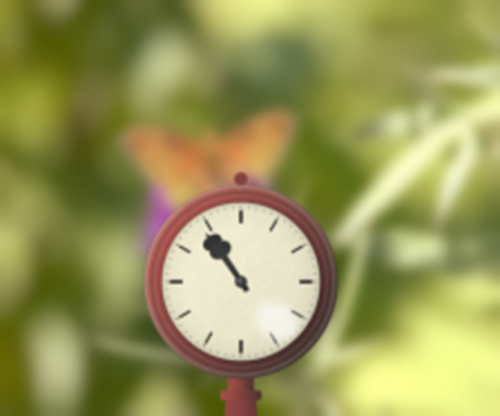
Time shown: 10:54
